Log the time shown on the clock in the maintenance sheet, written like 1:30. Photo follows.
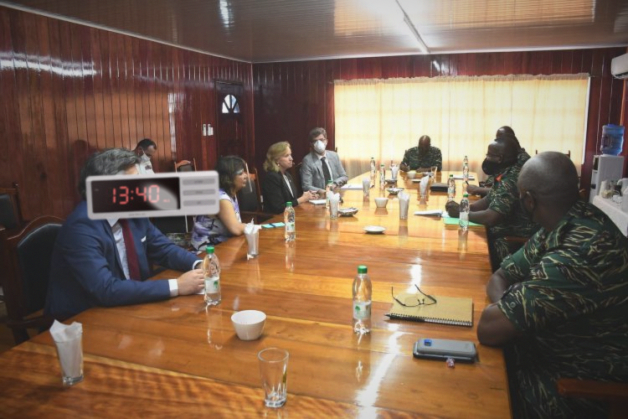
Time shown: 13:40
